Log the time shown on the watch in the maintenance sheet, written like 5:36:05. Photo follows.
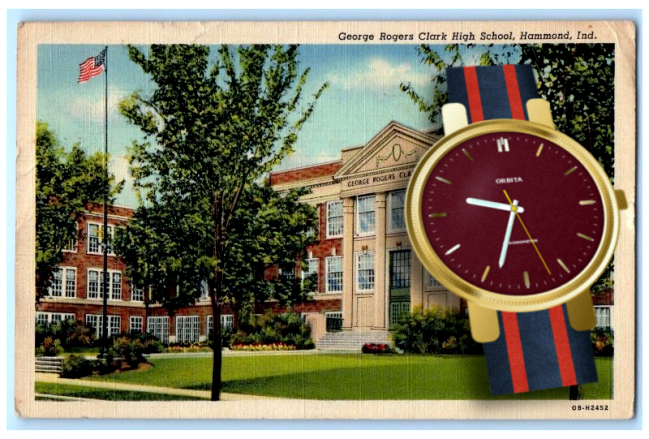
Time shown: 9:33:27
